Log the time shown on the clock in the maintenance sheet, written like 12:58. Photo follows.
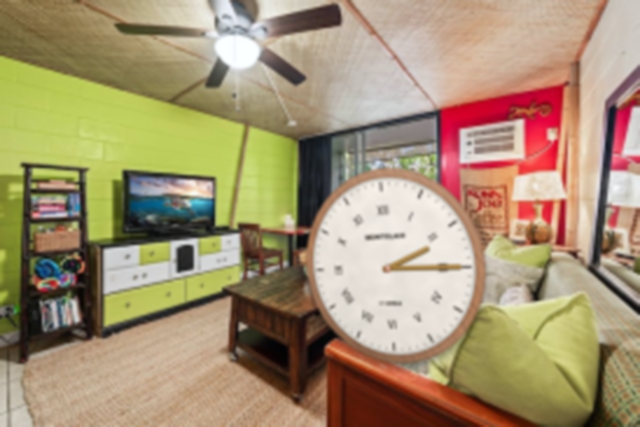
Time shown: 2:15
